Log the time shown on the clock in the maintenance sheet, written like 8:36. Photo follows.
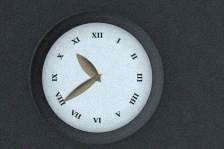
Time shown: 10:39
